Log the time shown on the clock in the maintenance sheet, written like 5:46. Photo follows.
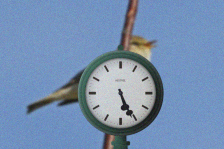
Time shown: 5:26
